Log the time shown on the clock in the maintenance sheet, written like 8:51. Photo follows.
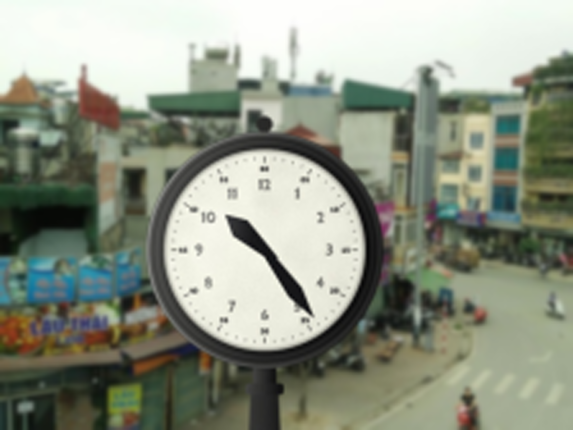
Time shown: 10:24
